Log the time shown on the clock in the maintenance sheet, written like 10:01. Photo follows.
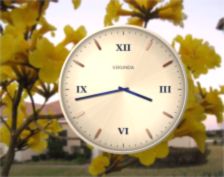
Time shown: 3:43
